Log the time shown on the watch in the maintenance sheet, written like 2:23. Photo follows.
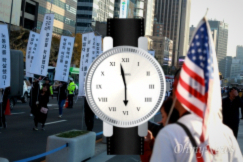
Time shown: 5:58
